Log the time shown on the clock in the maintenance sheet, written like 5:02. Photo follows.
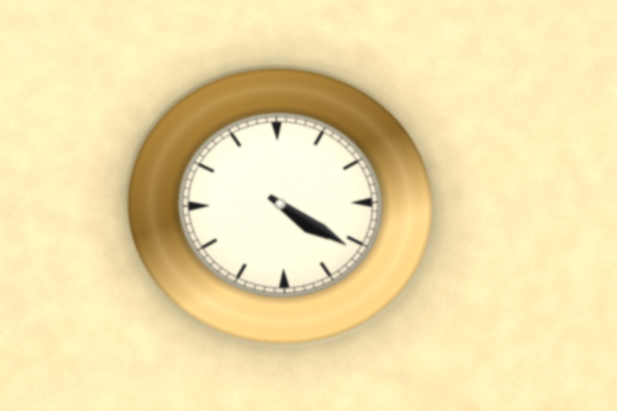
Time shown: 4:21
